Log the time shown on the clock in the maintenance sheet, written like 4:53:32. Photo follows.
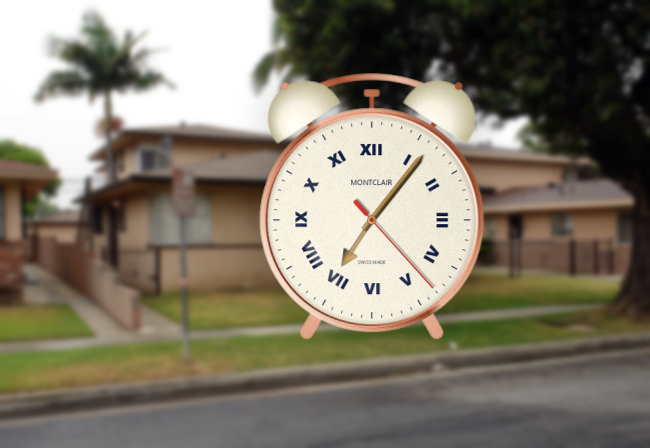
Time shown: 7:06:23
